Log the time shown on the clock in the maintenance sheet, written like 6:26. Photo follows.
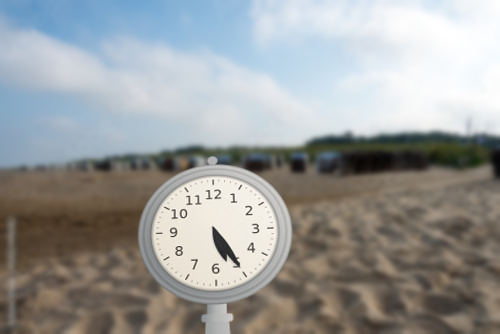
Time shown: 5:25
